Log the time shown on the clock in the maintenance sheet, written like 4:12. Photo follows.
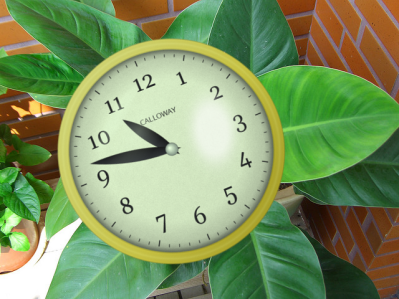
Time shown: 10:47
